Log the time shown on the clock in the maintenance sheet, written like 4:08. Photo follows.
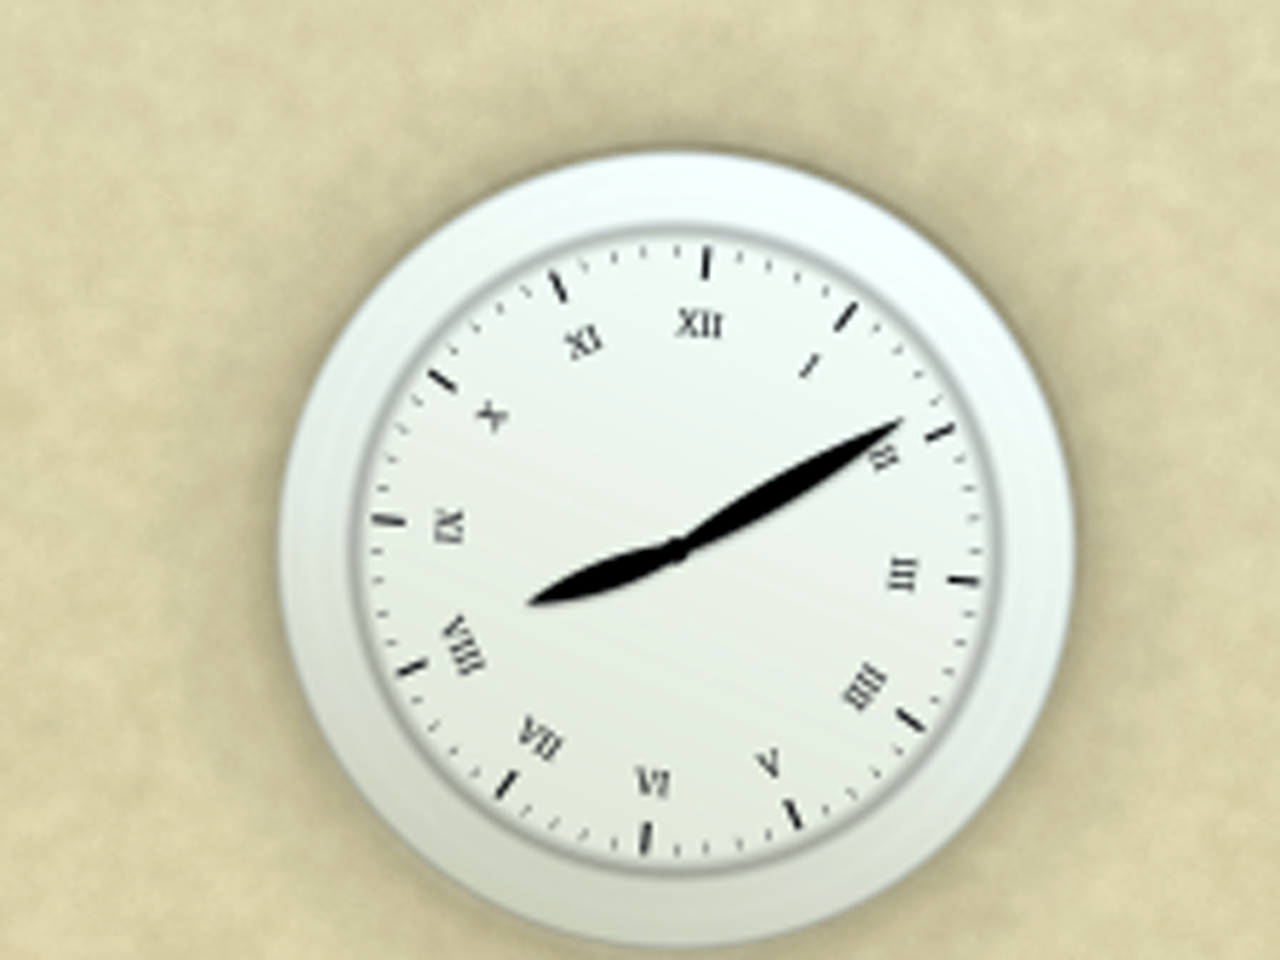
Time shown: 8:09
